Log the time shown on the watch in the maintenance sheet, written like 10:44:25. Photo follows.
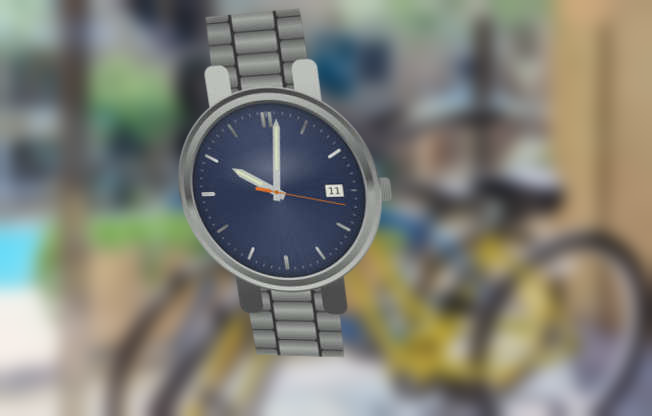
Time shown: 10:01:17
